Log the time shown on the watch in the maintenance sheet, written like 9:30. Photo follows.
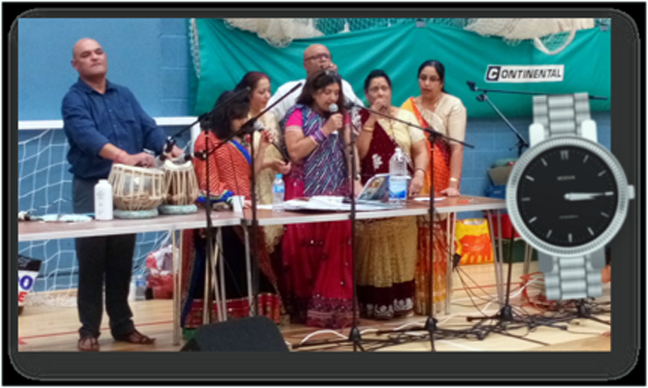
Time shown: 3:15
